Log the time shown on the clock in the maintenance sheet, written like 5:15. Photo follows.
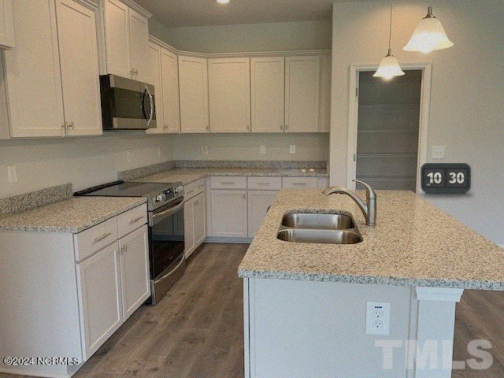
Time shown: 10:30
